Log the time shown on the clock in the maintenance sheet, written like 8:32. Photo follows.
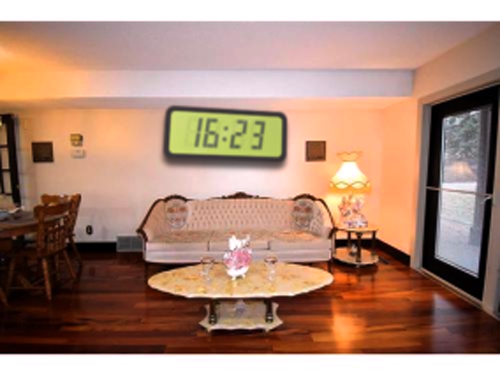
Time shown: 16:23
